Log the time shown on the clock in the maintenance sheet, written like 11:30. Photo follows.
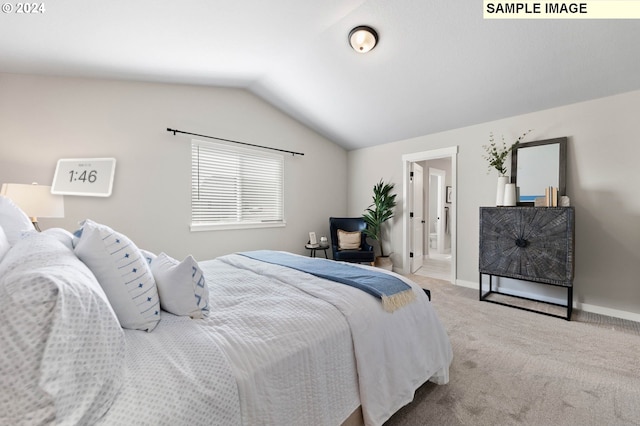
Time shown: 1:46
